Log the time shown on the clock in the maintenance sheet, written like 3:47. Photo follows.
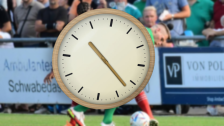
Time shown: 10:22
